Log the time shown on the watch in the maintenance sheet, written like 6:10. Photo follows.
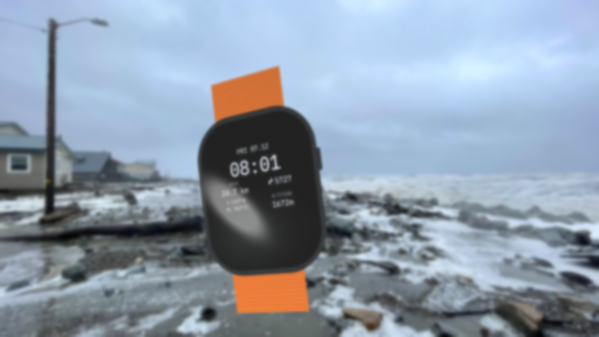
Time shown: 8:01
